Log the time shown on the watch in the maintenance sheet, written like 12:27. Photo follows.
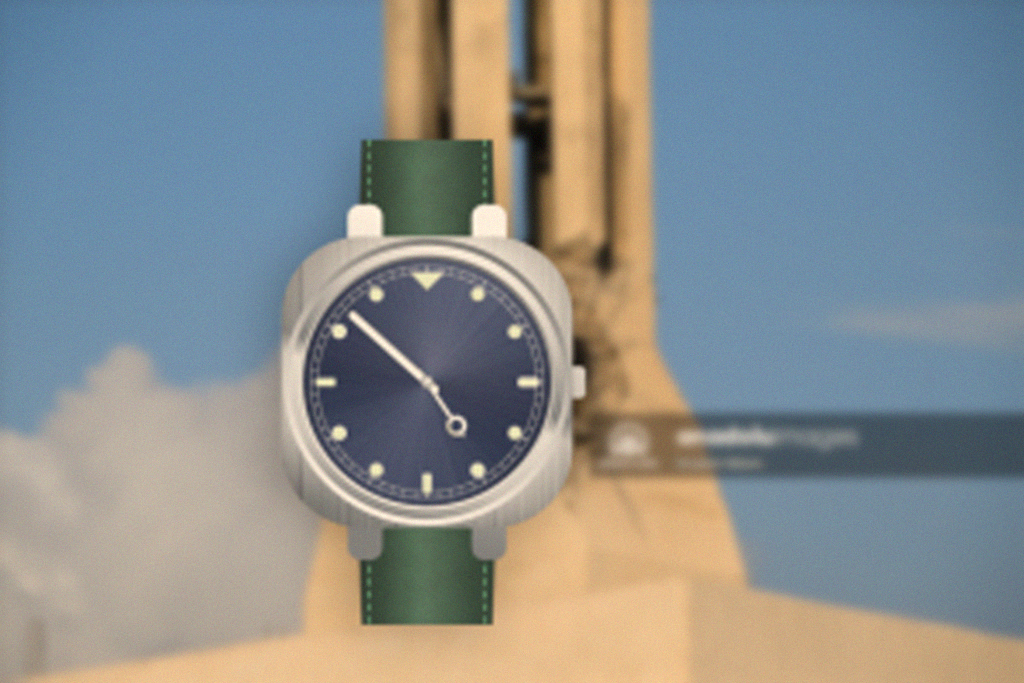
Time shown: 4:52
